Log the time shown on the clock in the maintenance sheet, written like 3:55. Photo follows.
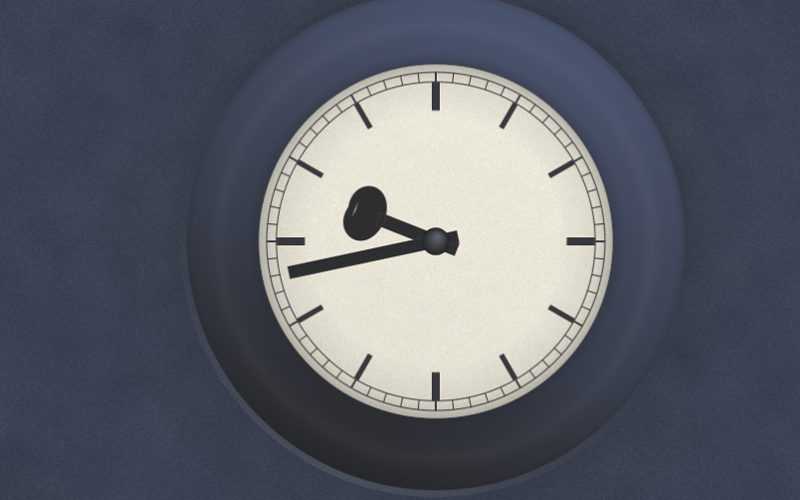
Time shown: 9:43
